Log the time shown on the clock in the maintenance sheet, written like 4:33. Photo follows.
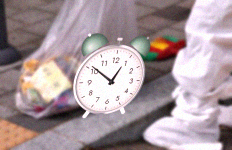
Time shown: 12:51
